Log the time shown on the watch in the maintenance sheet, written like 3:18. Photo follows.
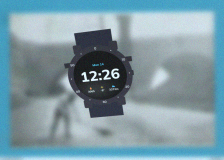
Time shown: 12:26
